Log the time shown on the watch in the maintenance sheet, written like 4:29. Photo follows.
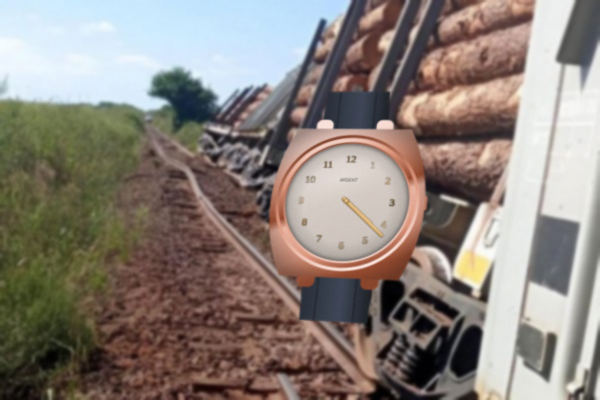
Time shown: 4:22
